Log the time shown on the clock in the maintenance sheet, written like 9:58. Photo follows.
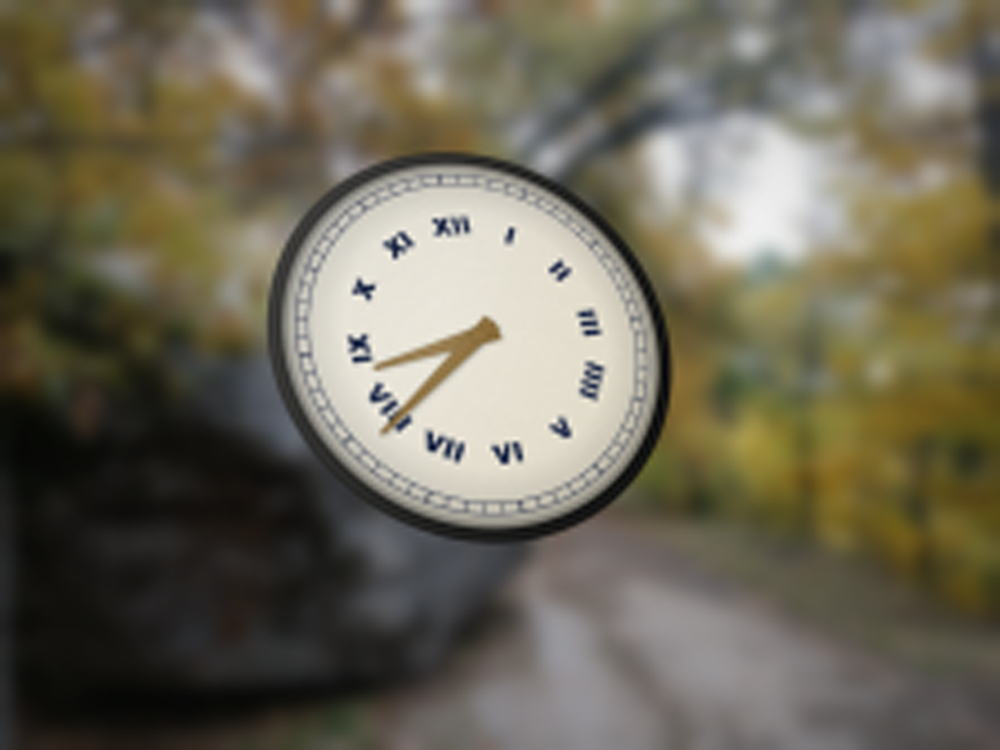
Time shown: 8:39
